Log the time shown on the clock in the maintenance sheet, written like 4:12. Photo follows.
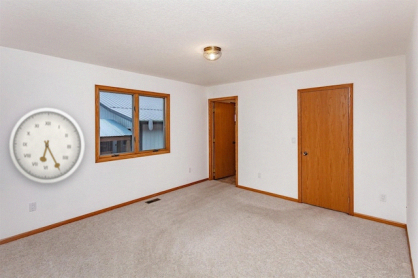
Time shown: 6:25
